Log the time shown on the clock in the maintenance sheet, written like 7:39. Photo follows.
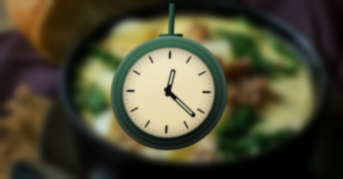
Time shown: 12:22
